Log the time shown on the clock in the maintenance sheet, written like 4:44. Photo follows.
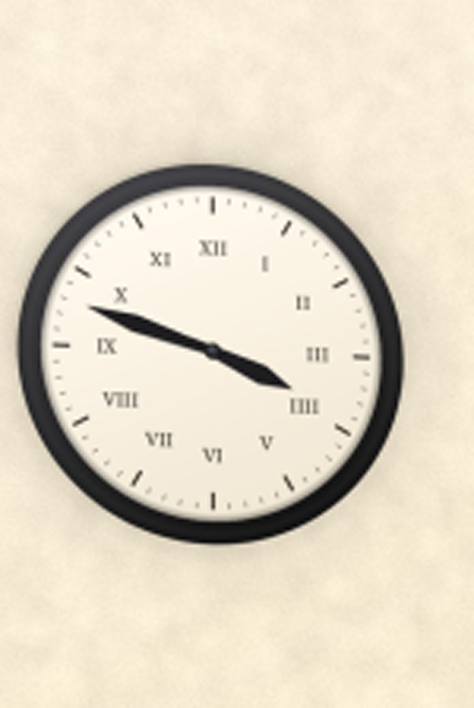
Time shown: 3:48
